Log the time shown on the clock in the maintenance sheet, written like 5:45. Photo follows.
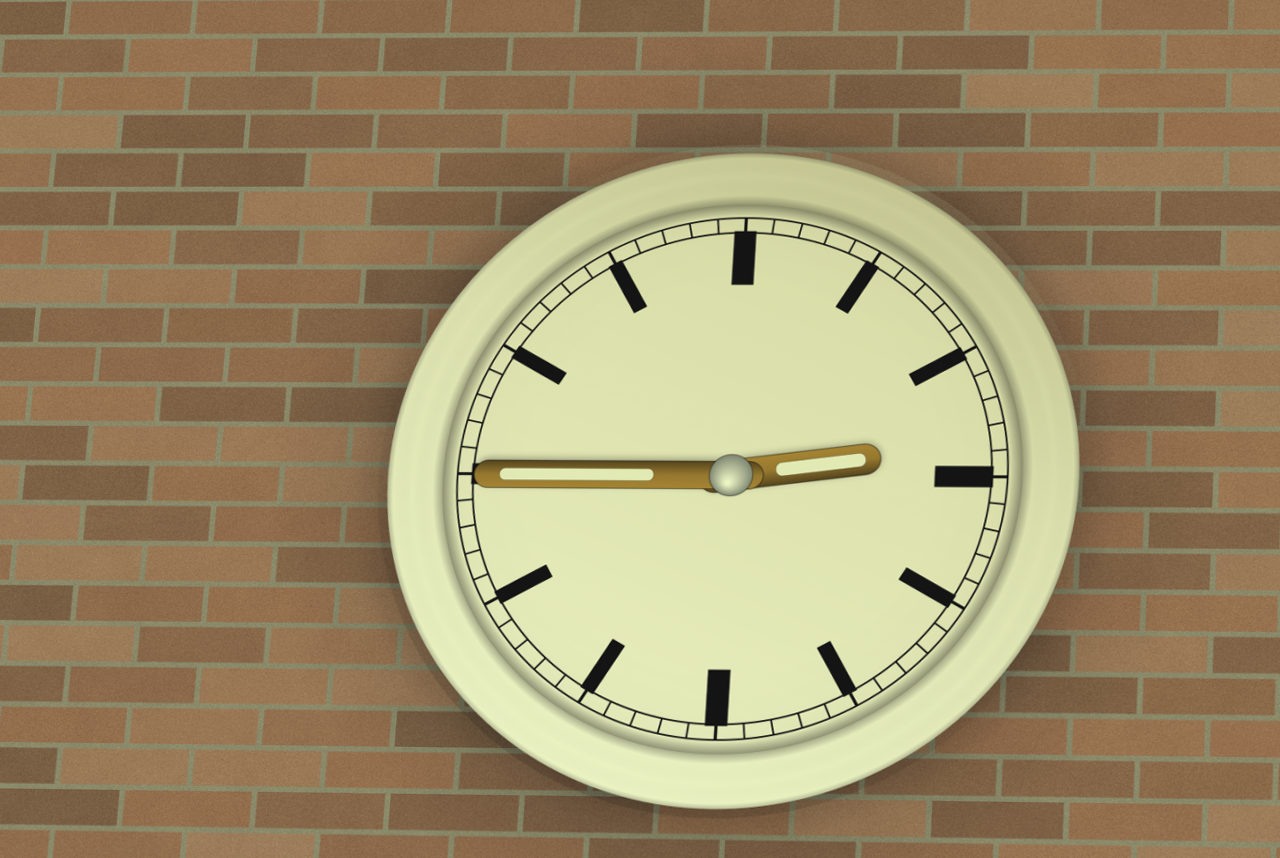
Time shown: 2:45
